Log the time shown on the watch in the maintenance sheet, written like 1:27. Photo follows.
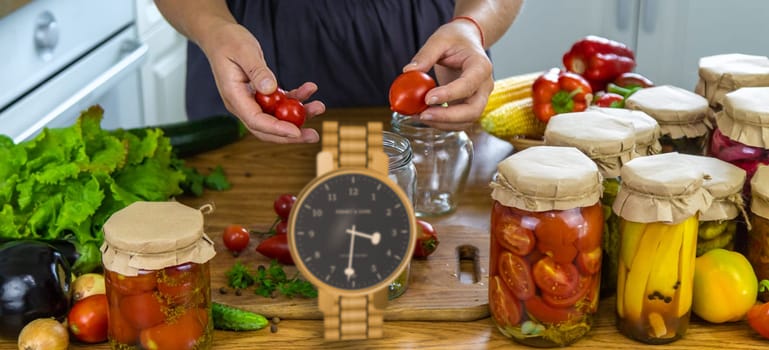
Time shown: 3:31
